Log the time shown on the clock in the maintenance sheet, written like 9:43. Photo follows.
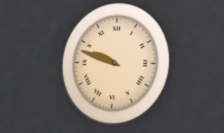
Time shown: 9:48
